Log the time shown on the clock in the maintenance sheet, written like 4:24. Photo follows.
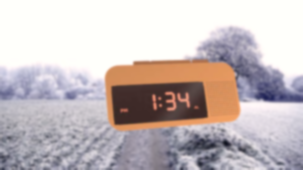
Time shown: 1:34
